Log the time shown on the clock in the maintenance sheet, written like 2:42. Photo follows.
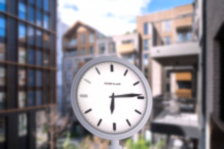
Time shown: 6:14
